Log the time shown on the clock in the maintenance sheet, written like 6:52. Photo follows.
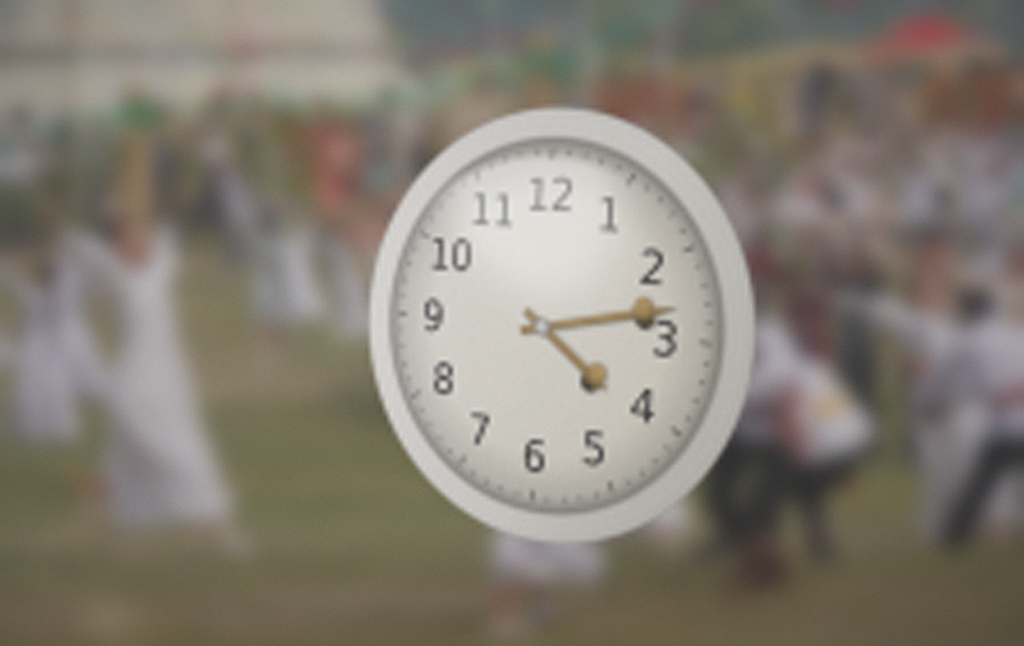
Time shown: 4:13
